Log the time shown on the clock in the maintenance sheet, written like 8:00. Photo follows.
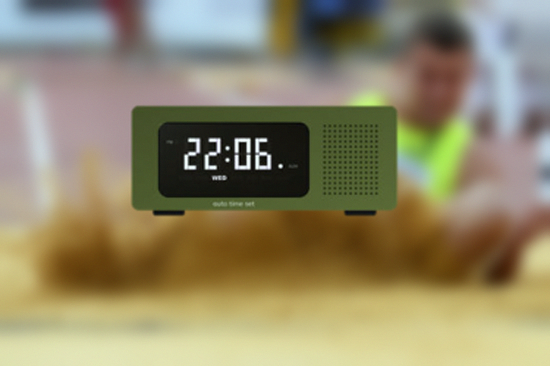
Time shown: 22:06
